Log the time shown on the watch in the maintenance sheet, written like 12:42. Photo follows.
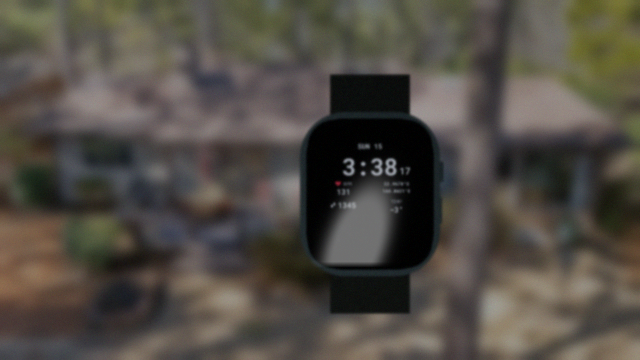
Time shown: 3:38
